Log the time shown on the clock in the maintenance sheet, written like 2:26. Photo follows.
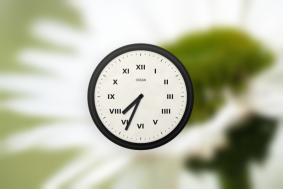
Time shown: 7:34
